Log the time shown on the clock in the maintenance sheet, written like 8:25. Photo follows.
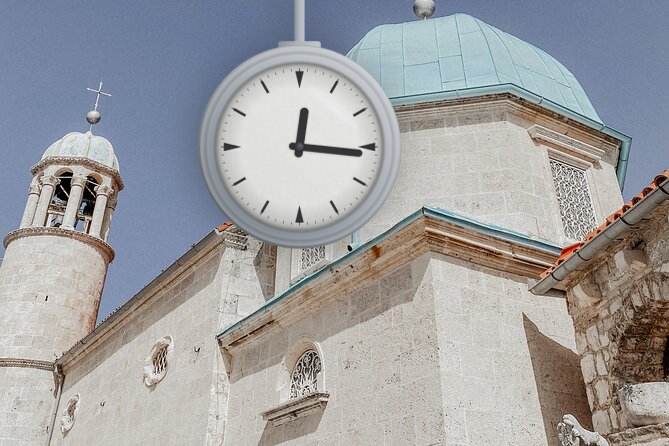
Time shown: 12:16
